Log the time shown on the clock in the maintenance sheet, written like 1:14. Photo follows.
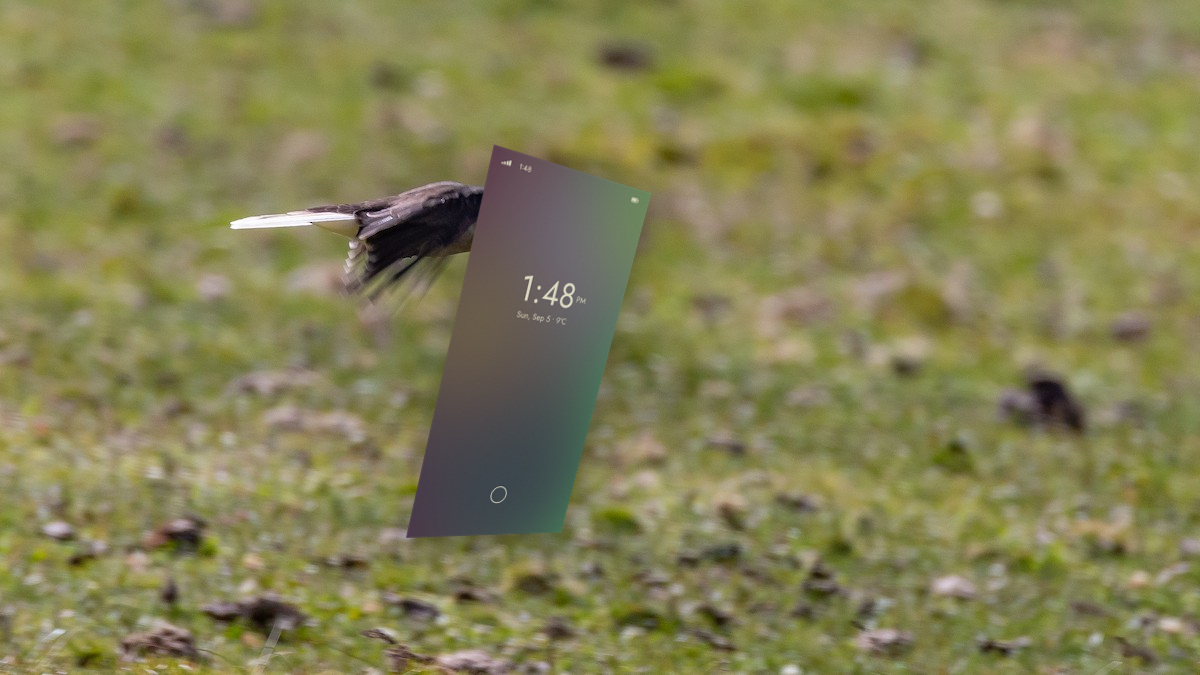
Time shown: 1:48
